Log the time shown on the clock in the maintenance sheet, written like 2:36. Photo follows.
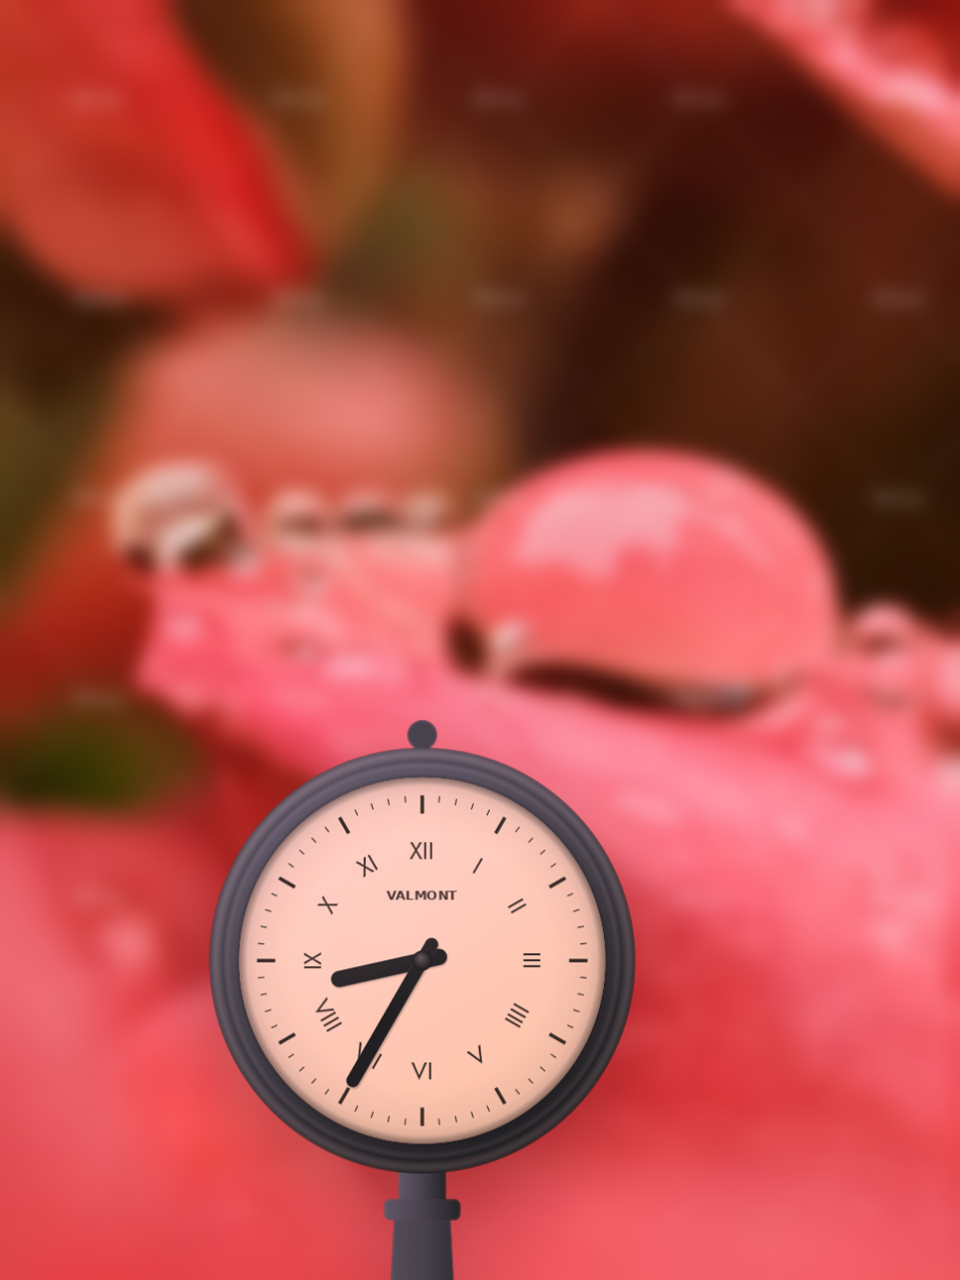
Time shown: 8:35
